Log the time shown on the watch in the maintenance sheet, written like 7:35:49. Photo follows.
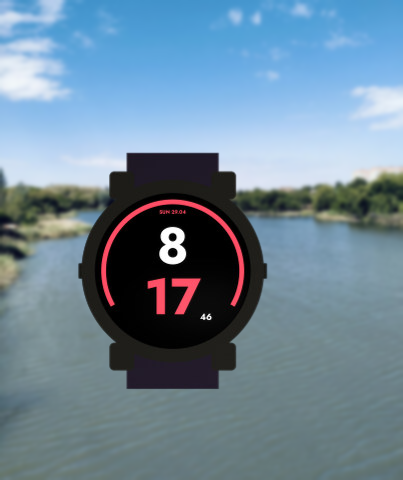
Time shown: 8:17:46
